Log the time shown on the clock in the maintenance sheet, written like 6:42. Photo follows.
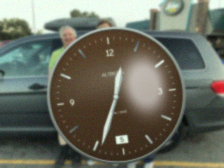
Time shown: 12:34
